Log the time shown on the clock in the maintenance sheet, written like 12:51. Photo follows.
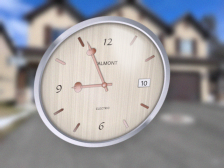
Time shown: 8:56
